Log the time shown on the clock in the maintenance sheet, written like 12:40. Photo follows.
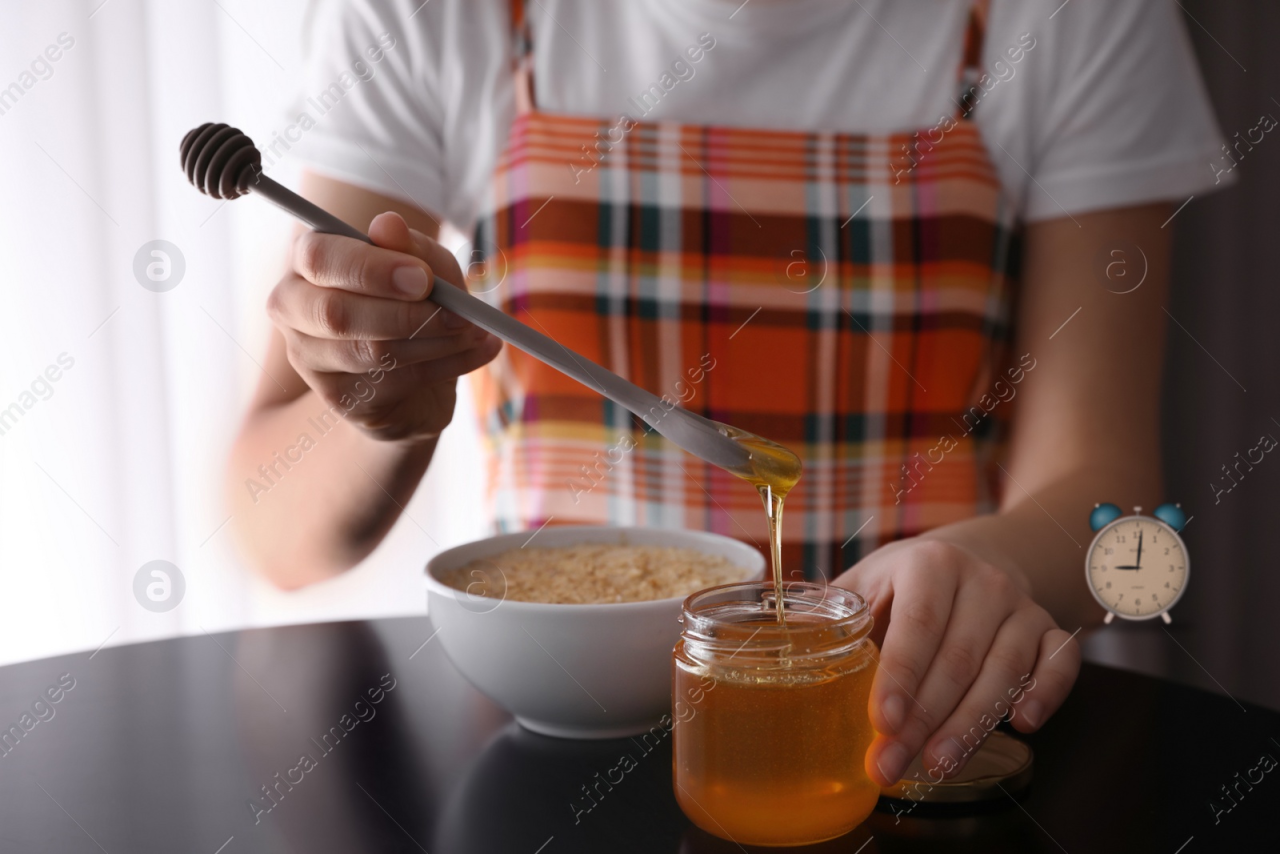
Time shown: 9:01
